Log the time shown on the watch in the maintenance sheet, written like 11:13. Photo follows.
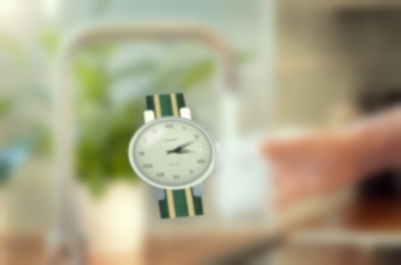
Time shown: 3:11
